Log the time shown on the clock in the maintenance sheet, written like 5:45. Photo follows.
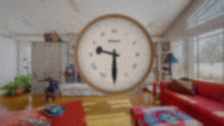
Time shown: 9:30
